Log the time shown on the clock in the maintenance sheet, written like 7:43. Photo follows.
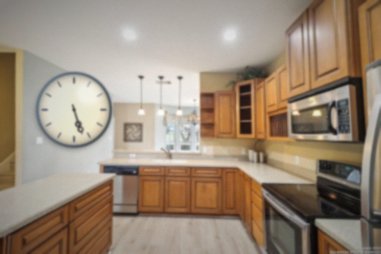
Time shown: 5:27
